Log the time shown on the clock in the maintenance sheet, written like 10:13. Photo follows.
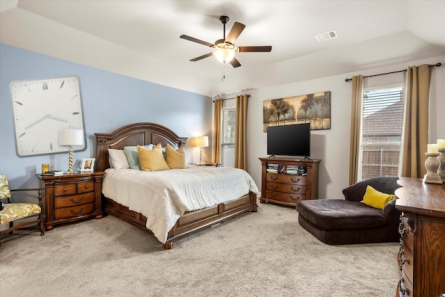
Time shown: 3:41
